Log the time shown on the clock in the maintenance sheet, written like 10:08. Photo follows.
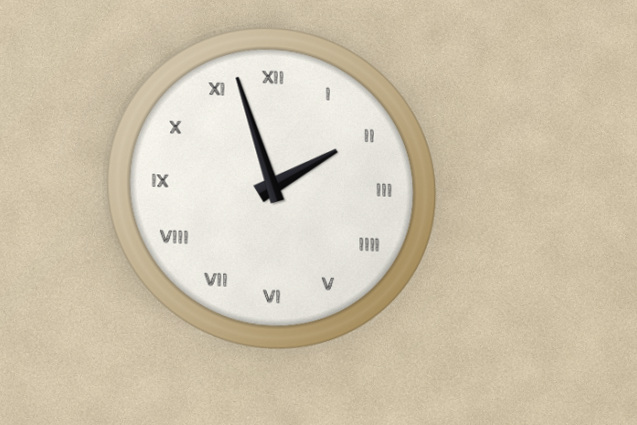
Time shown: 1:57
